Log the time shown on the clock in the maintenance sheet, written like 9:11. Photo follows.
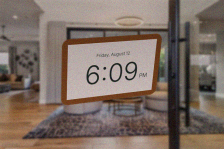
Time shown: 6:09
